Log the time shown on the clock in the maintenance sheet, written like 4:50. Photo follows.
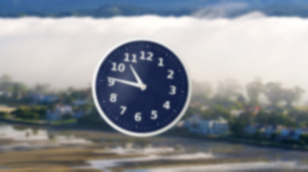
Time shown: 10:46
